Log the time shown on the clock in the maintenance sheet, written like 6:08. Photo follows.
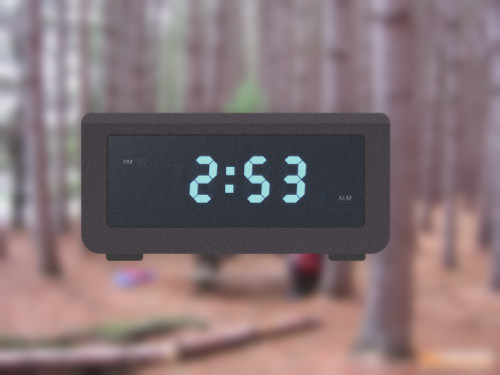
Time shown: 2:53
